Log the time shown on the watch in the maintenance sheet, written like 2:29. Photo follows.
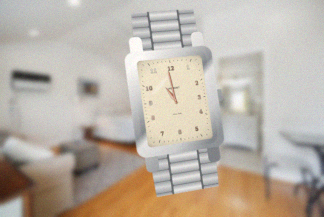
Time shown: 10:59
